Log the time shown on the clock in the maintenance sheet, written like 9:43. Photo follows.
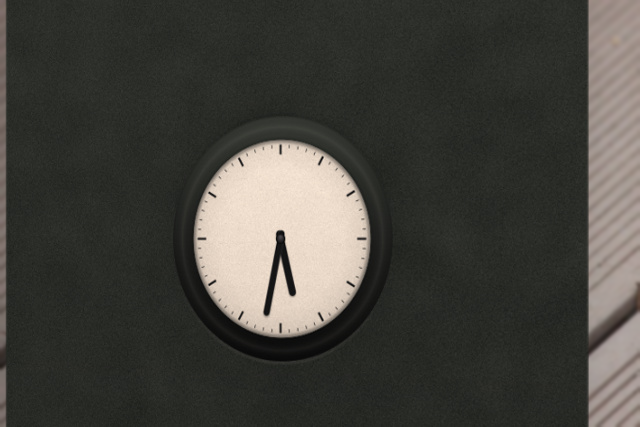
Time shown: 5:32
